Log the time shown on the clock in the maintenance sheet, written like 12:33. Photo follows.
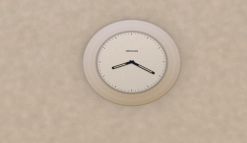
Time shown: 8:20
